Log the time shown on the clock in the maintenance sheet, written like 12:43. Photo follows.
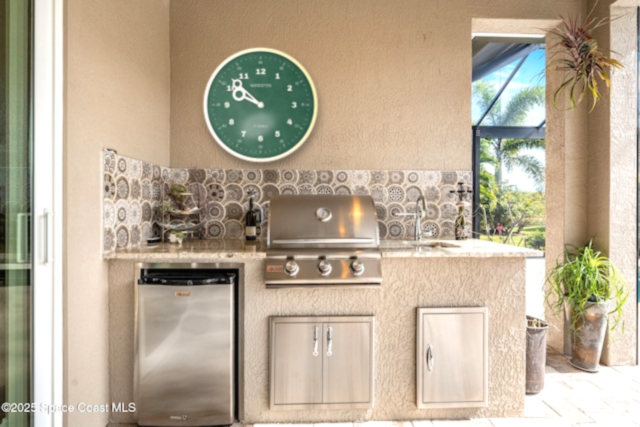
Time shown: 9:52
